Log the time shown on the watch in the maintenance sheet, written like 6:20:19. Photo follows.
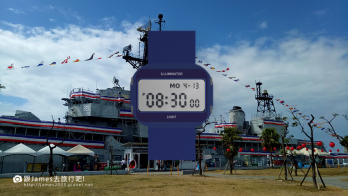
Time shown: 8:30:00
